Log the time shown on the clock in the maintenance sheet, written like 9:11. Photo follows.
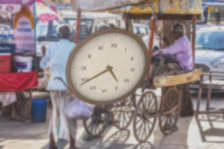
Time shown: 4:39
